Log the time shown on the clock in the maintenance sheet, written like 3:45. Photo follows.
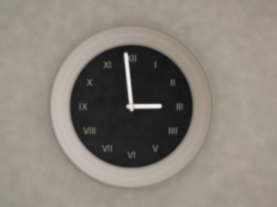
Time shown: 2:59
